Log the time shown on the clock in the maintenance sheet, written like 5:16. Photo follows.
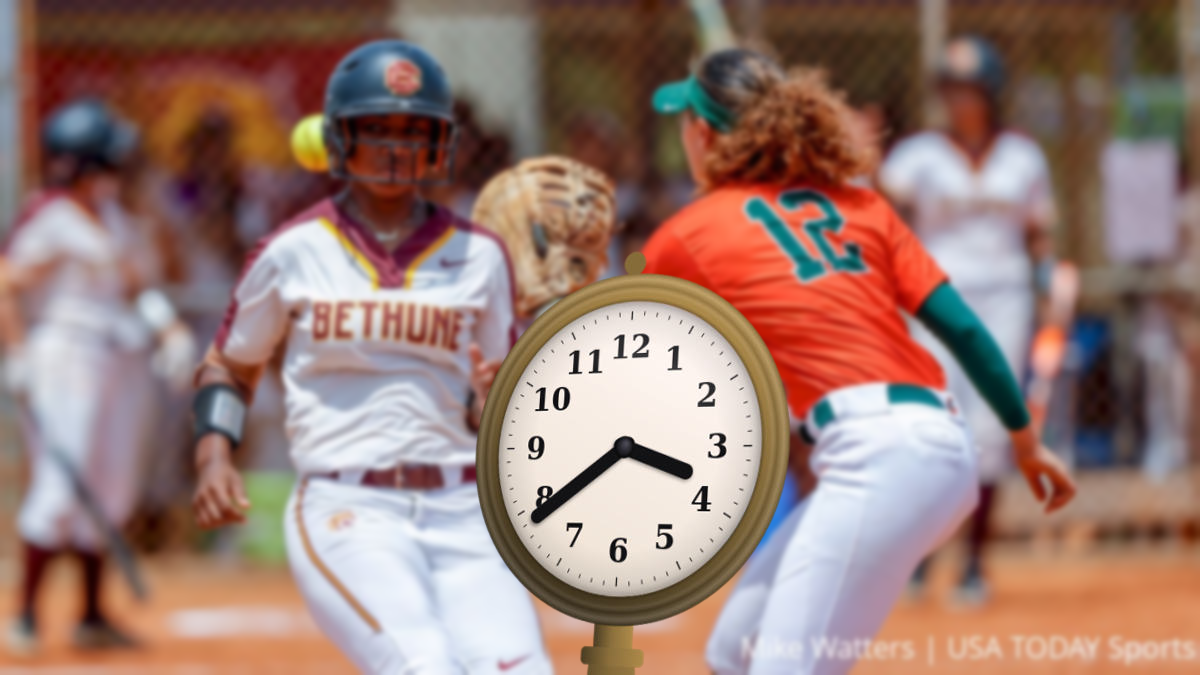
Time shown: 3:39
